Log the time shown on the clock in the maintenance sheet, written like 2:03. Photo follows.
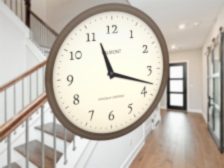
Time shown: 11:18
